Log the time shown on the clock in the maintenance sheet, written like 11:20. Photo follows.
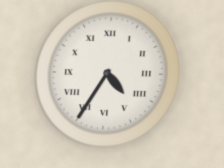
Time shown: 4:35
